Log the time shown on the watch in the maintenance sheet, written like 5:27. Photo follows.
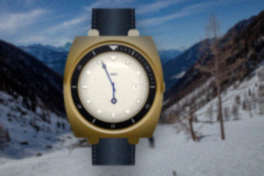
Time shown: 5:56
